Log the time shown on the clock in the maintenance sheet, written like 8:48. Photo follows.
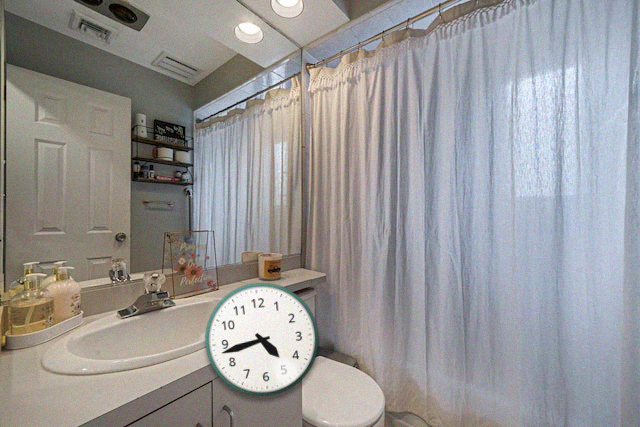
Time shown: 4:43
